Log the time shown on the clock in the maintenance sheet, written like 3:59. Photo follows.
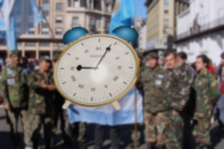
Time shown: 9:04
